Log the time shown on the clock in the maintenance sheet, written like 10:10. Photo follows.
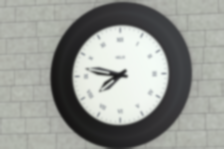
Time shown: 7:47
